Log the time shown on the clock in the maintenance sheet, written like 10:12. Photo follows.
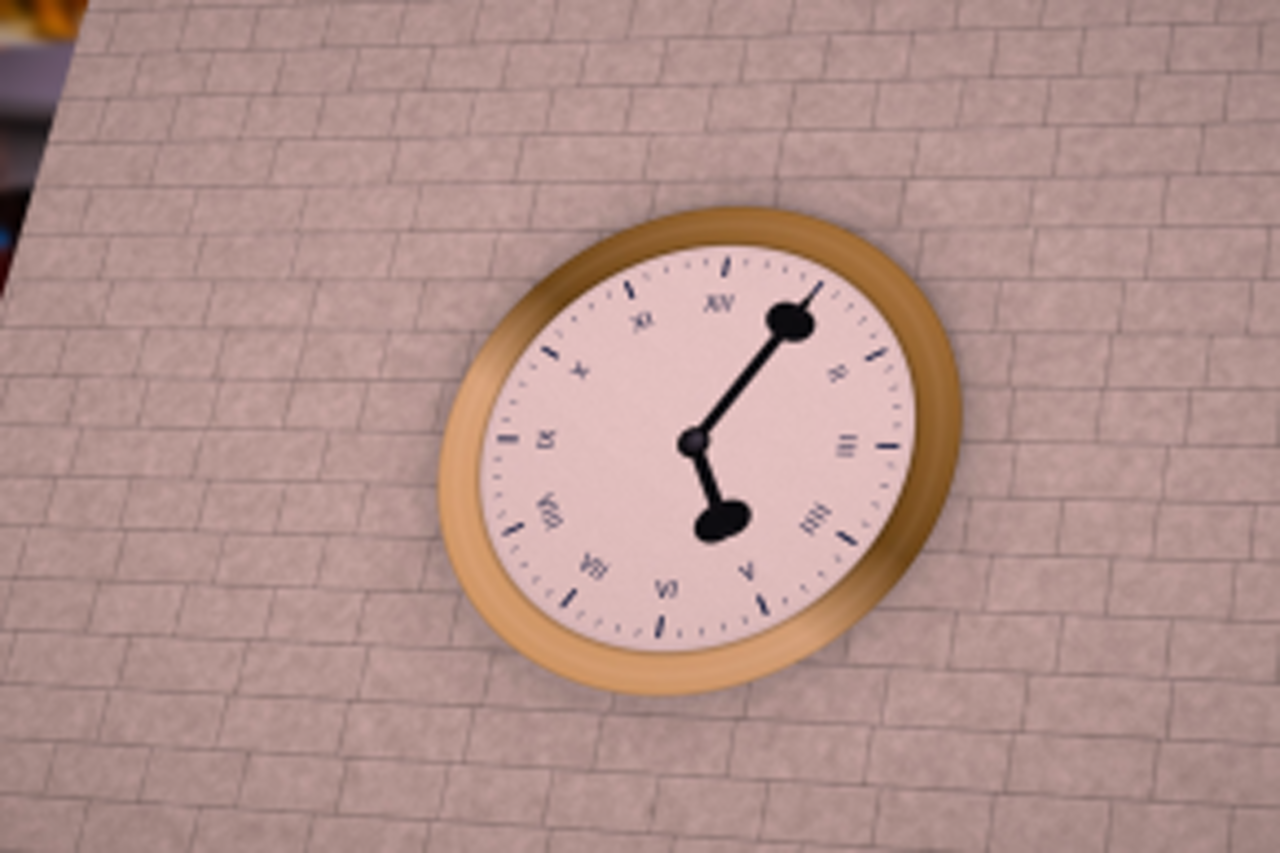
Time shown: 5:05
